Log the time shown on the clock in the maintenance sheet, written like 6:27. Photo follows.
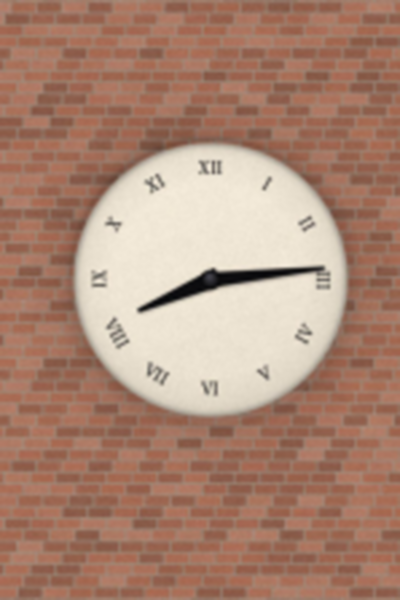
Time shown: 8:14
